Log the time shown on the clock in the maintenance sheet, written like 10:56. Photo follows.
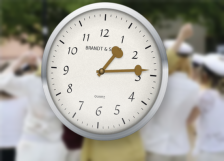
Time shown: 1:14
